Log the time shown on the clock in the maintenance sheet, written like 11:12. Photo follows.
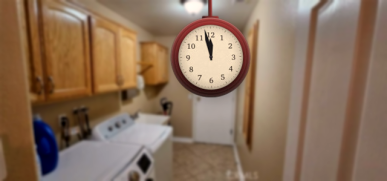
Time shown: 11:58
